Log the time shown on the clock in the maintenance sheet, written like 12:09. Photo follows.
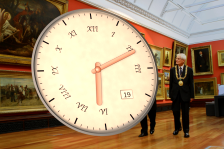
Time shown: 6:11
